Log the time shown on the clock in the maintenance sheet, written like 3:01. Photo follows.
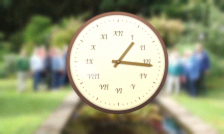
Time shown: 1:16
